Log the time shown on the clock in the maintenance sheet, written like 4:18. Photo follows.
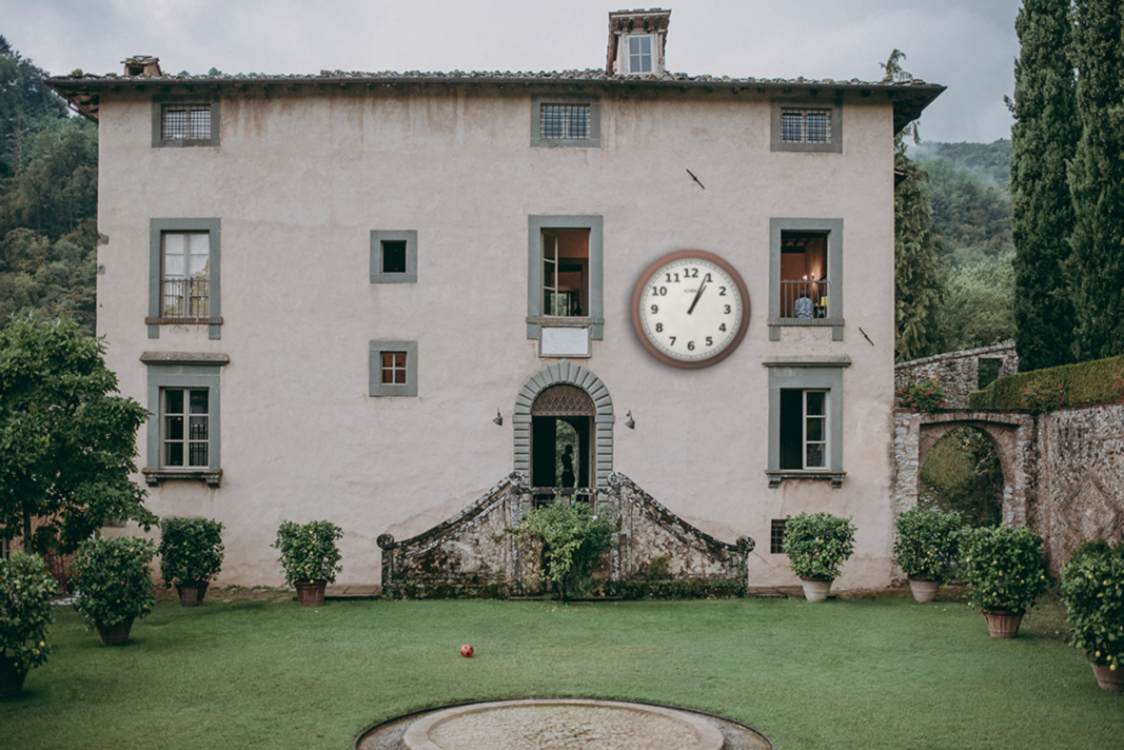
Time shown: 1:04
